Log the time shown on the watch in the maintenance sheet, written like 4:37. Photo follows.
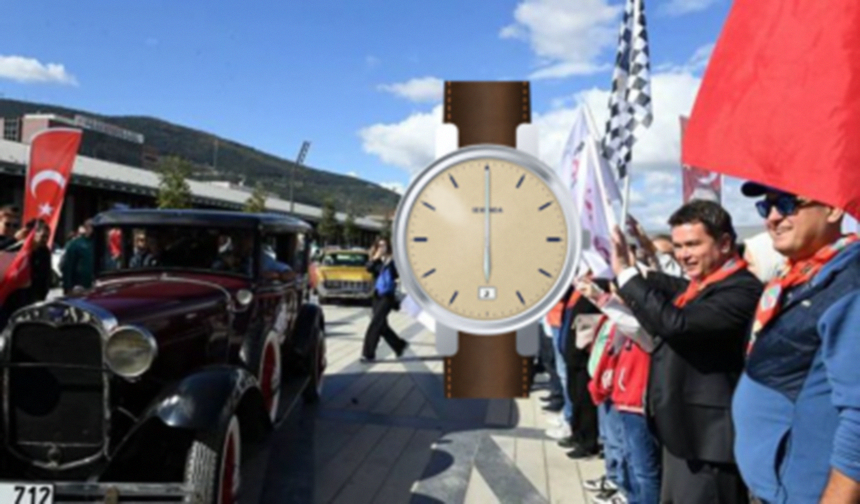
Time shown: 6:00
